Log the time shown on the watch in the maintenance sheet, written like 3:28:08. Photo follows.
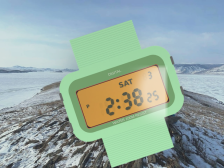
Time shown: 2:38:25
